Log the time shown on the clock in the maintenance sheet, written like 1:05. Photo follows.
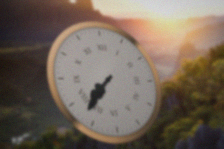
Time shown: 7:37
